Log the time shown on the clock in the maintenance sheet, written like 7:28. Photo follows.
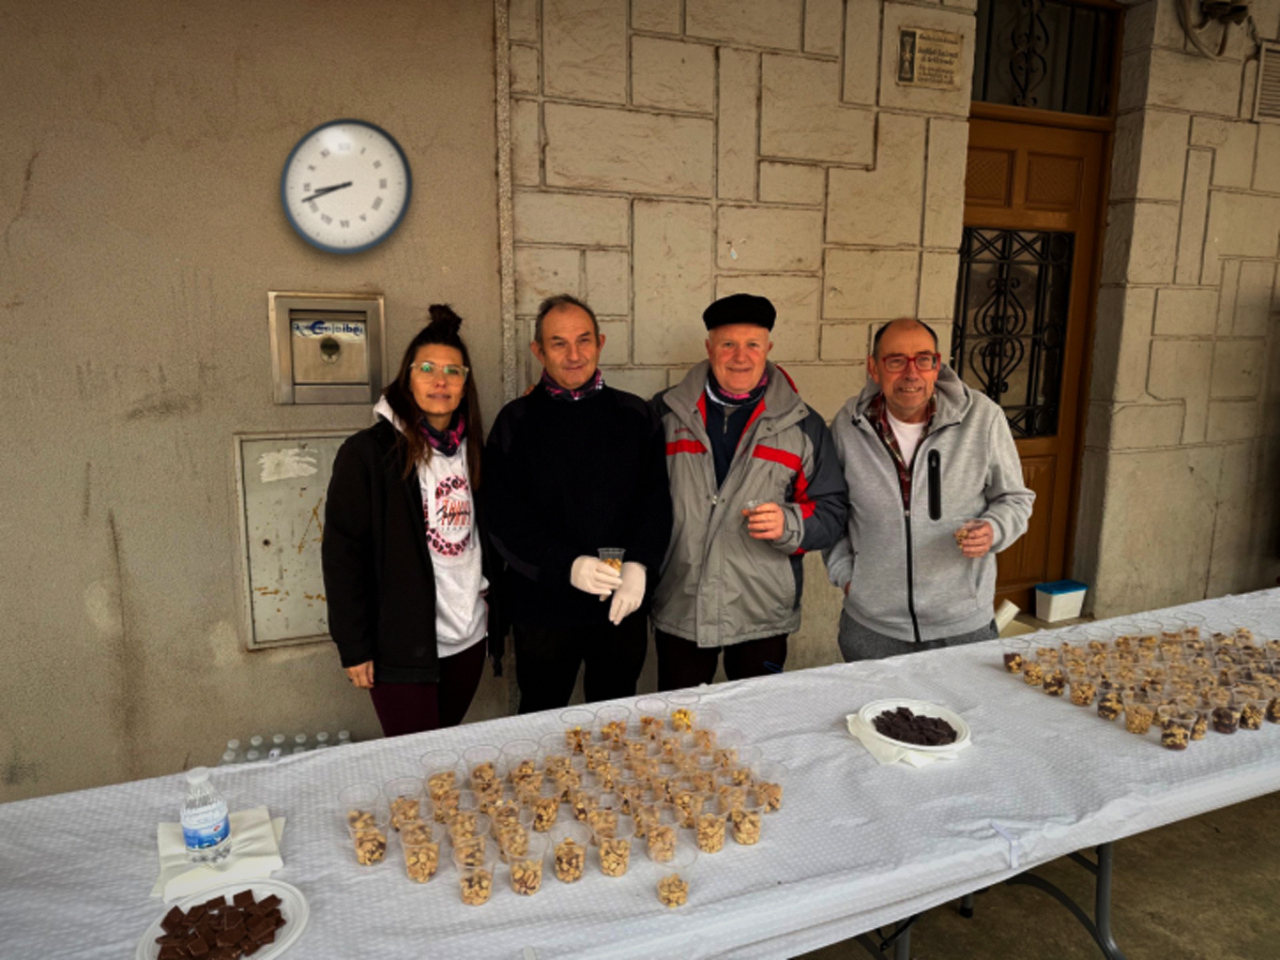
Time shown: 8:42
